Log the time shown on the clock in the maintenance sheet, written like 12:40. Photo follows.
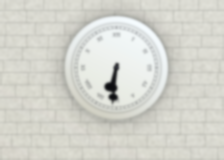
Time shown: 6:31
